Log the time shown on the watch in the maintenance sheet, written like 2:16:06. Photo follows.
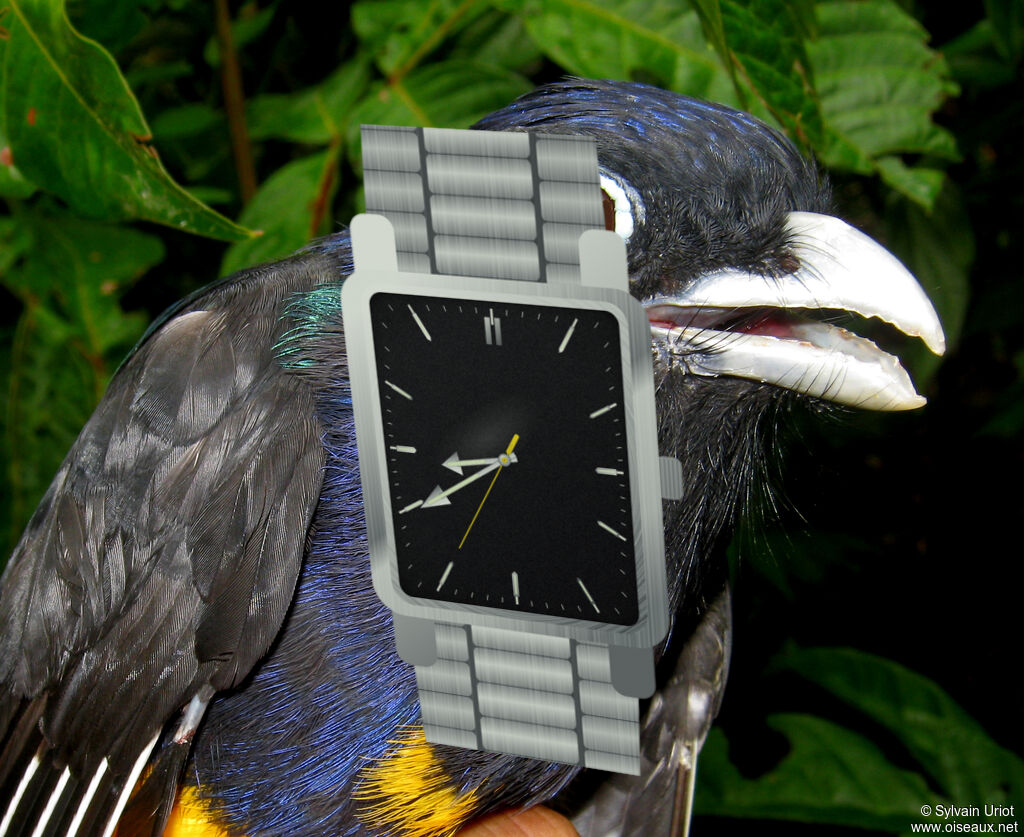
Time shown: 8:39:35
